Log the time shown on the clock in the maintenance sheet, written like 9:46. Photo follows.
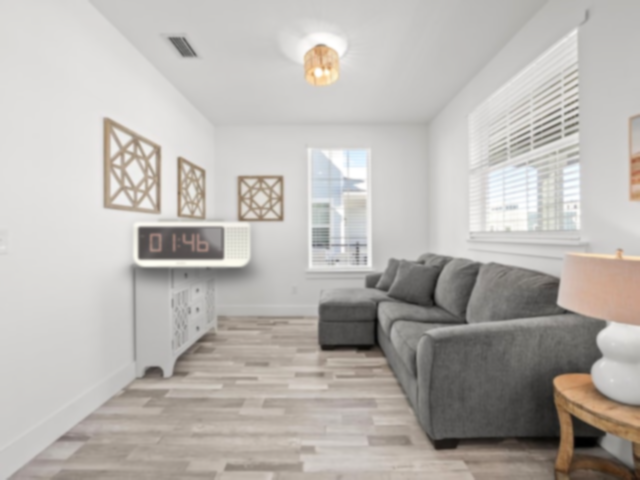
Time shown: 1:46
